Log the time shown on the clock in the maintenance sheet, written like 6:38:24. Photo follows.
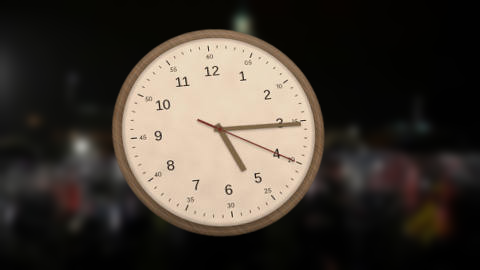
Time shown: 5:15:20
